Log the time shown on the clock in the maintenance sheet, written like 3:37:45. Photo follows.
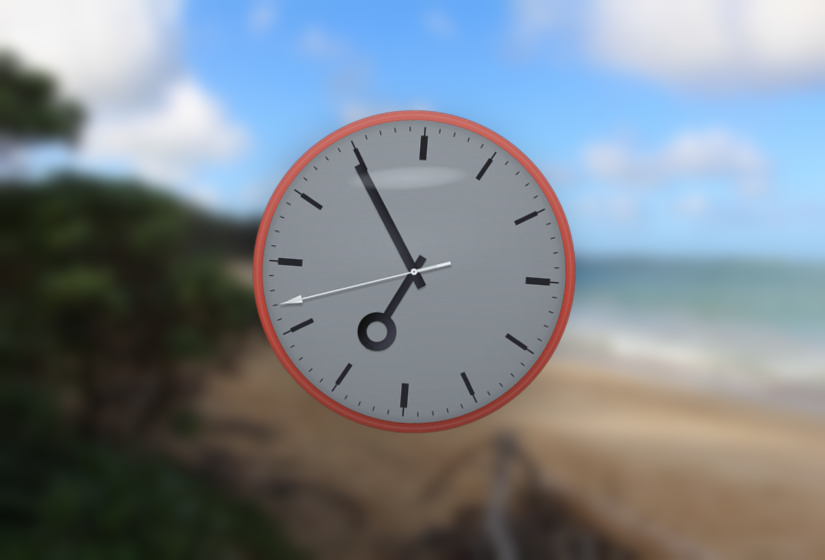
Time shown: 6:54:42
